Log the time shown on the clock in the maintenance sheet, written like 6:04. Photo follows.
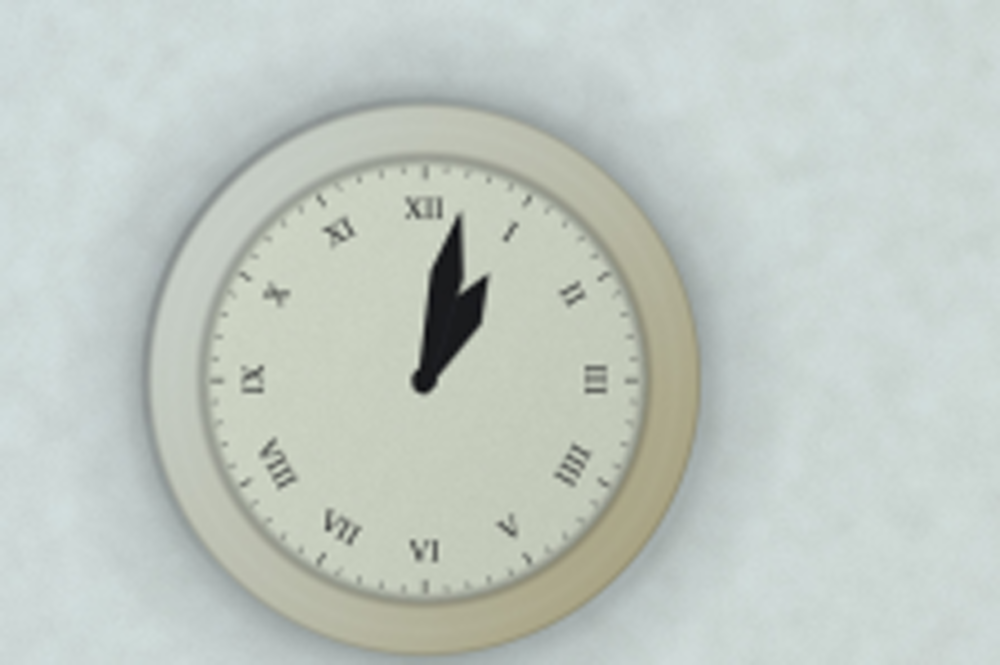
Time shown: 1:02
